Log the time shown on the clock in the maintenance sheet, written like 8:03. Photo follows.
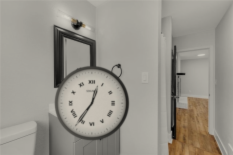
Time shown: 12:36
